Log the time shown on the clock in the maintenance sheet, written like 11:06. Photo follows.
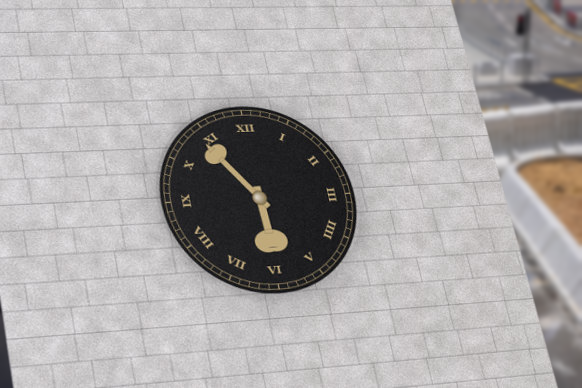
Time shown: 5:54
